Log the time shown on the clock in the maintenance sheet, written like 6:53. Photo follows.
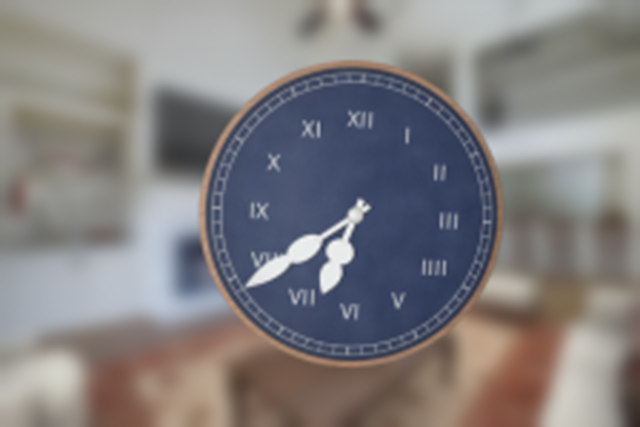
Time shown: 6:39
